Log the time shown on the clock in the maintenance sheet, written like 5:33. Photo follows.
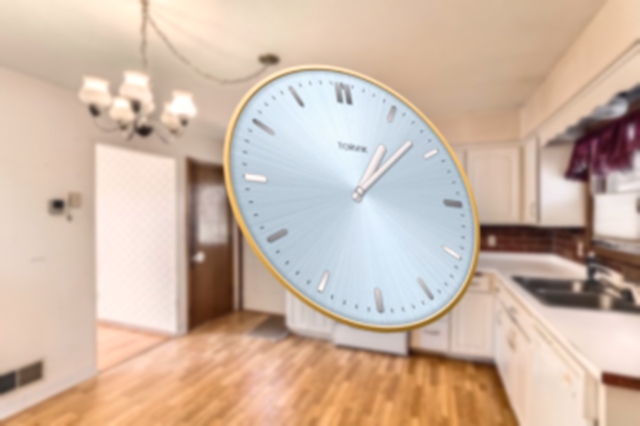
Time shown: 1:08
